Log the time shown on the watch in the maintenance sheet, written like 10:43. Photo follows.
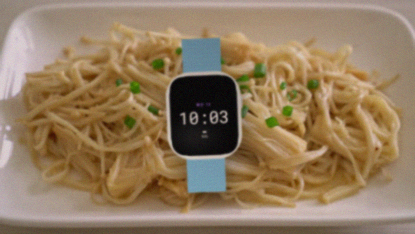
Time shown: 10:03
